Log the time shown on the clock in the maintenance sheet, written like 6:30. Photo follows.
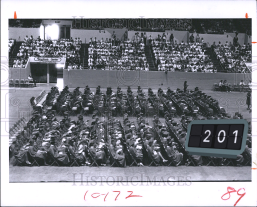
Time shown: 2:01
